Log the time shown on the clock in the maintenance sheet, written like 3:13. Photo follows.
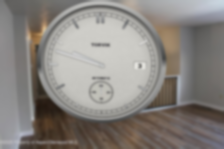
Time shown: 9:48
